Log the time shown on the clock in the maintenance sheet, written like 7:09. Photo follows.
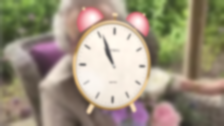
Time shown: 10:56
